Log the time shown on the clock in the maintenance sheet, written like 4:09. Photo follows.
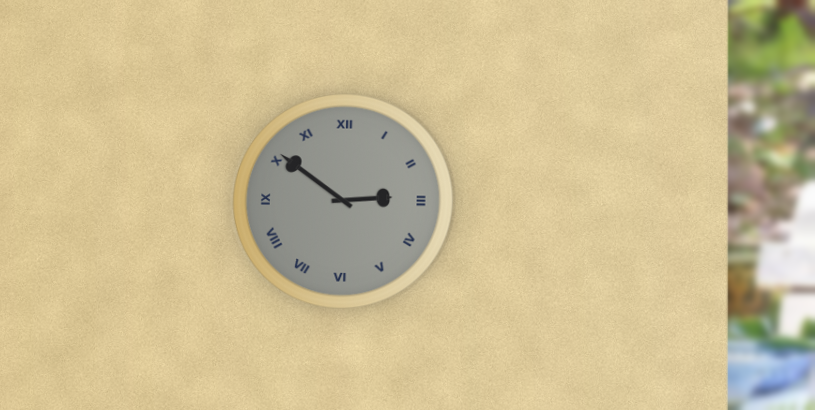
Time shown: 2:51
